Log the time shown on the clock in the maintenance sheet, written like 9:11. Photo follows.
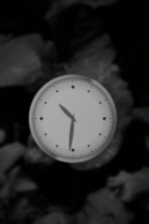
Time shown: 10:31
